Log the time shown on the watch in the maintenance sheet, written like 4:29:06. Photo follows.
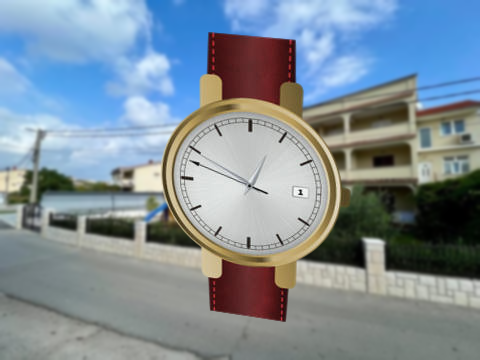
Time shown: 12:49:48
